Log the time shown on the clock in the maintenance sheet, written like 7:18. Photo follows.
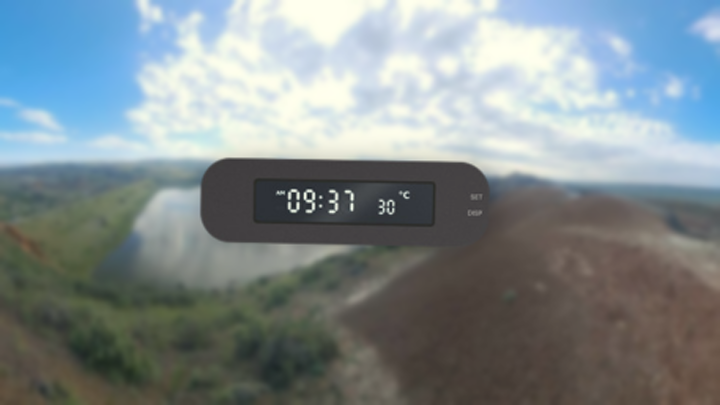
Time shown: 9:37
